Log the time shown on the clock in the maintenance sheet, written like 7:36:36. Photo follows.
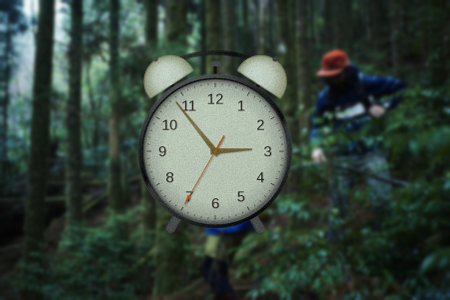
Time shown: 2:53:35
